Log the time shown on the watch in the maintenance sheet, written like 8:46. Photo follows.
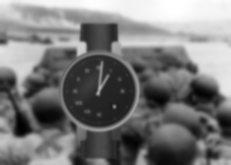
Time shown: 1:01
